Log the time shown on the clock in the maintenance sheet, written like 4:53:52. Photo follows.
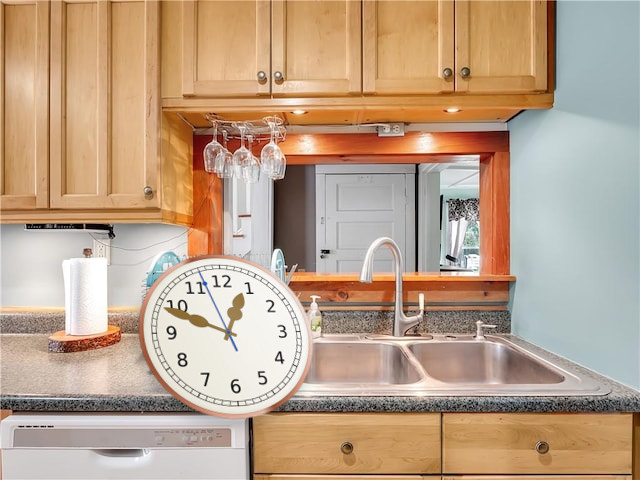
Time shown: 12:48:57
